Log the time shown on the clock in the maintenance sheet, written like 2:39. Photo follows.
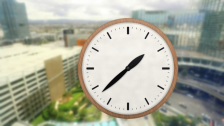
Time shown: 1:38
